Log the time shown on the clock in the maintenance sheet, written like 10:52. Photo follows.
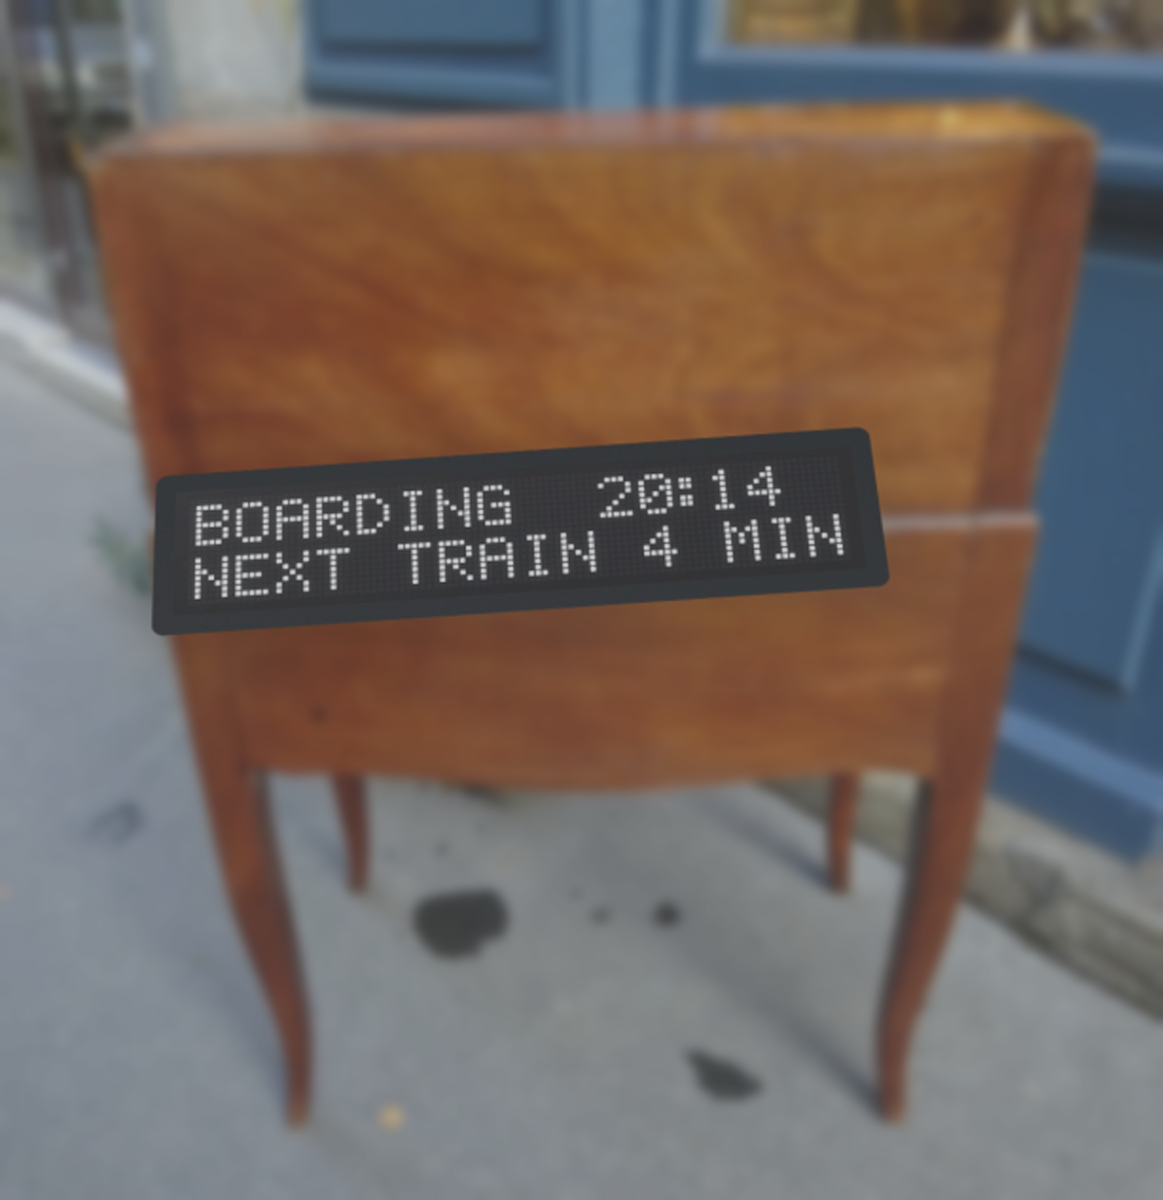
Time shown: 20:14
